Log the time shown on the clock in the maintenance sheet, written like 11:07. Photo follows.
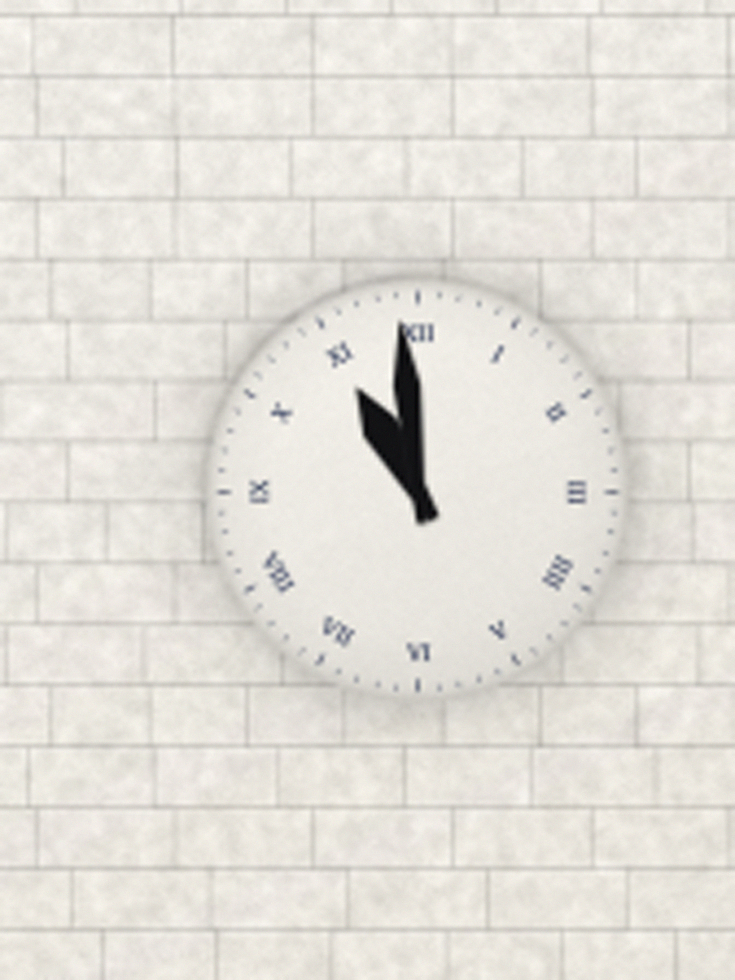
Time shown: 10:59
